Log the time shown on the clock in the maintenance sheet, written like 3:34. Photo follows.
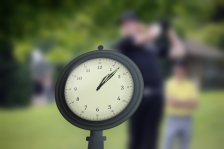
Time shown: 1:07
